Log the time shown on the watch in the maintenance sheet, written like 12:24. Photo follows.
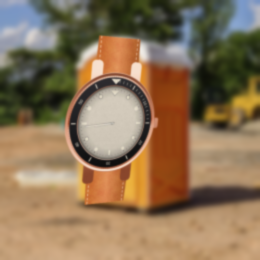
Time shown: 8:44
